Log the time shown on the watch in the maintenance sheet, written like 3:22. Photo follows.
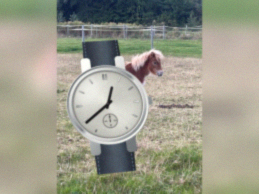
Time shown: 12:39
